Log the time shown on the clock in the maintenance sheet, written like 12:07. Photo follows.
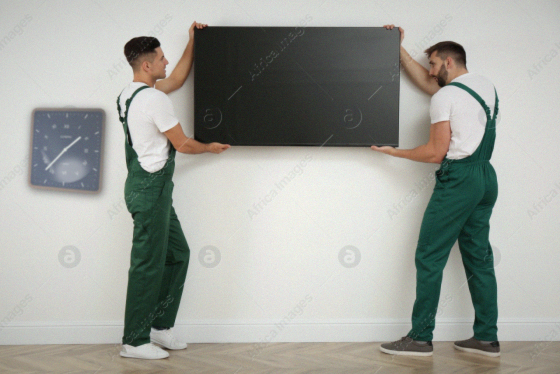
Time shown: 1:37
